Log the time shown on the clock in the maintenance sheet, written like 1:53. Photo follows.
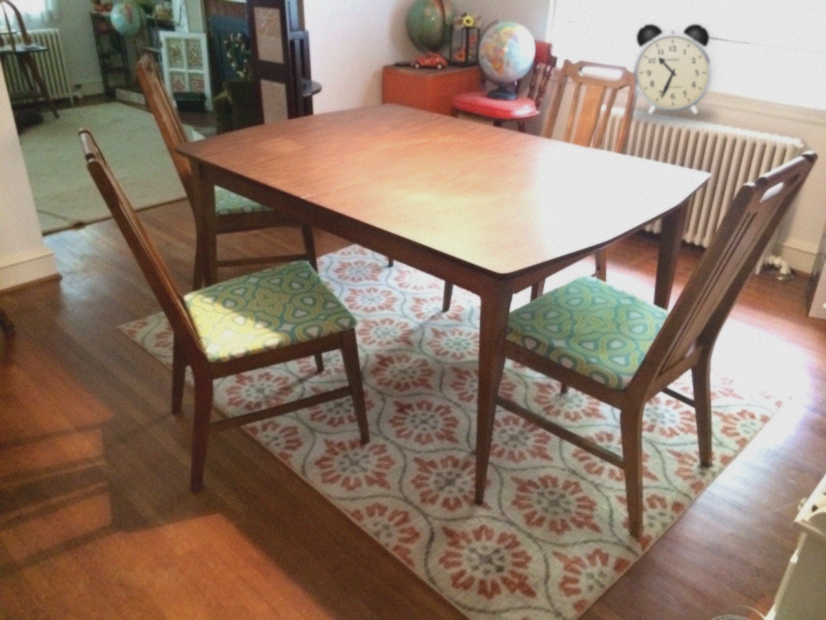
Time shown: 10:34
